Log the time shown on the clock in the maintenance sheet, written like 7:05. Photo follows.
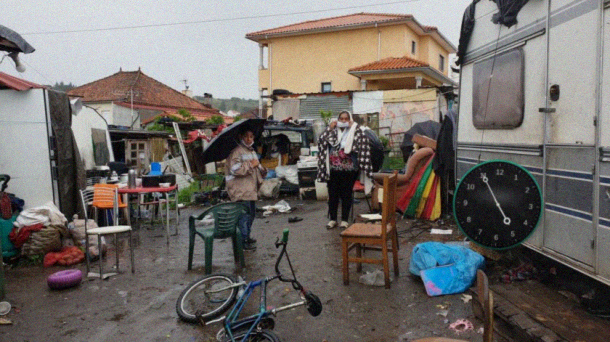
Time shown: 4:55
